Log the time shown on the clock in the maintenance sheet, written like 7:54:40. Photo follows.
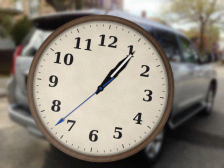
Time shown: 1:05:37
